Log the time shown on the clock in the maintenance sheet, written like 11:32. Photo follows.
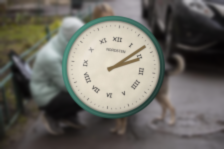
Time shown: 2:08
